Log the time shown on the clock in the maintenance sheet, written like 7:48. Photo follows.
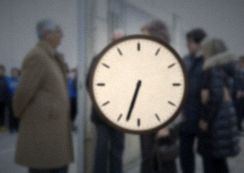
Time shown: 6:33
